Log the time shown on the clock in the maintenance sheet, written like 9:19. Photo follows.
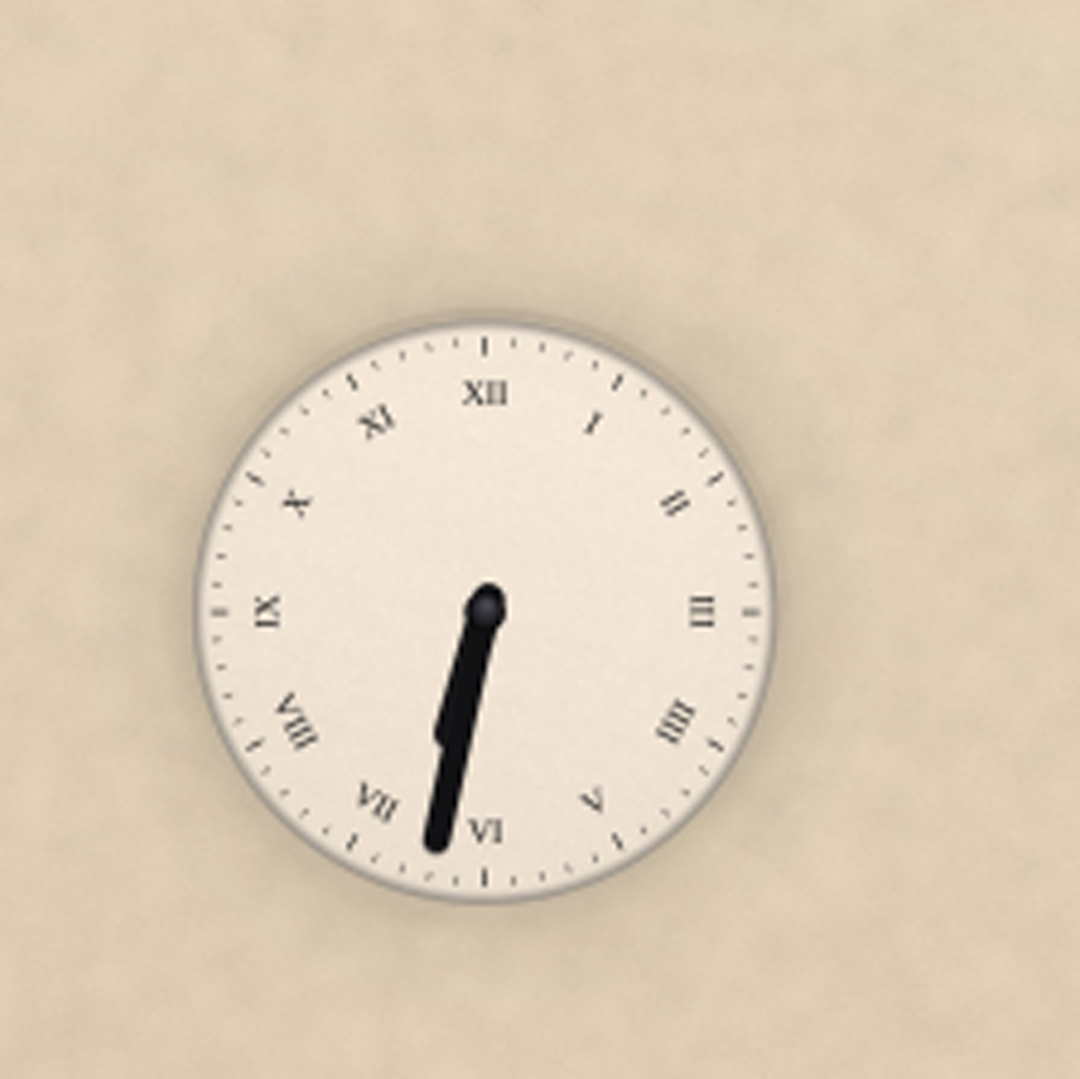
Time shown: 6:32
